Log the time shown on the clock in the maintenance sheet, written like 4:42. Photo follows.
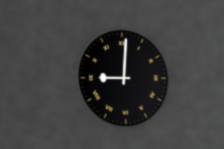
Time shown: 9:01
